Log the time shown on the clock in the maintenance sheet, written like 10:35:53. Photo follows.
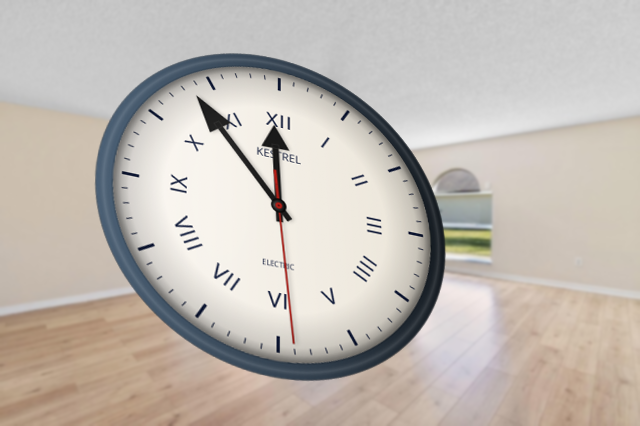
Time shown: 11:53:29
